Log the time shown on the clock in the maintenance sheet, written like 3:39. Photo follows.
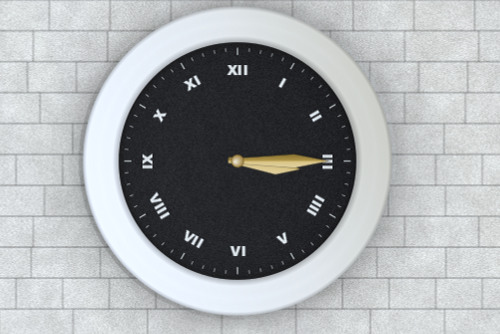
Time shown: 3:15
